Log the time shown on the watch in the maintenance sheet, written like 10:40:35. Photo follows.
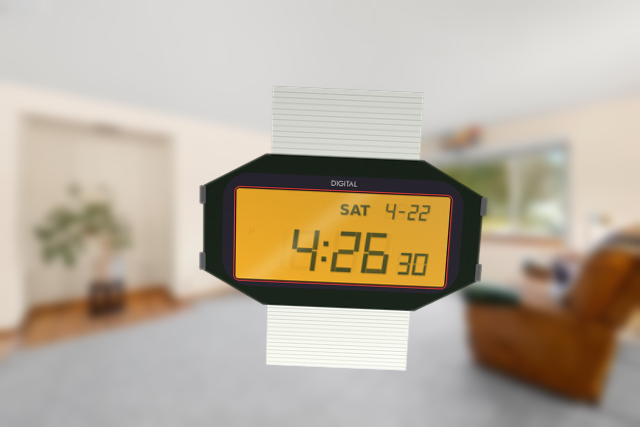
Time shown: 4:26:30
